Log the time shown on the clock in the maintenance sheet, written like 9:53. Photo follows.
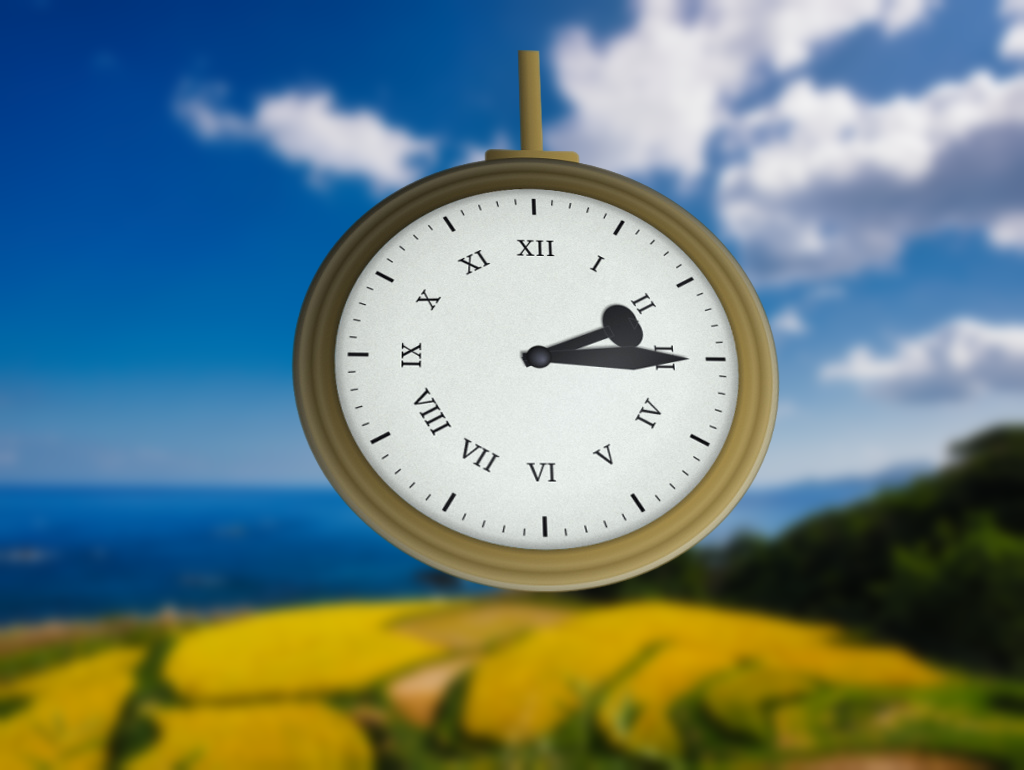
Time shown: 2:15
